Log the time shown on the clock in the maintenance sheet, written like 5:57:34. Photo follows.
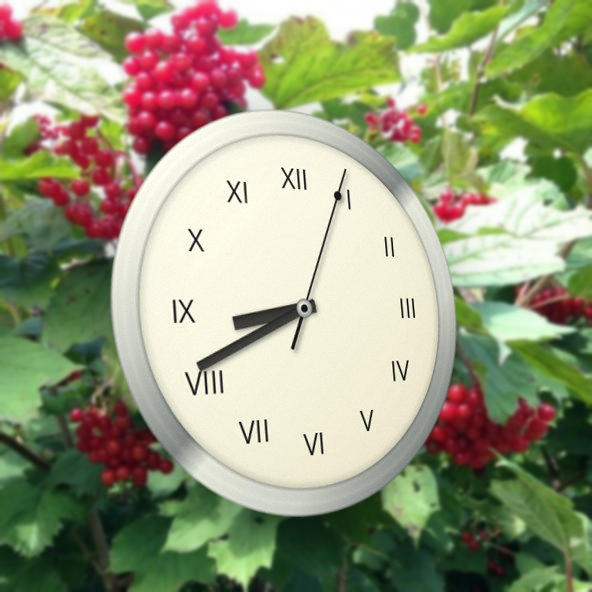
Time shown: 8:41:04
